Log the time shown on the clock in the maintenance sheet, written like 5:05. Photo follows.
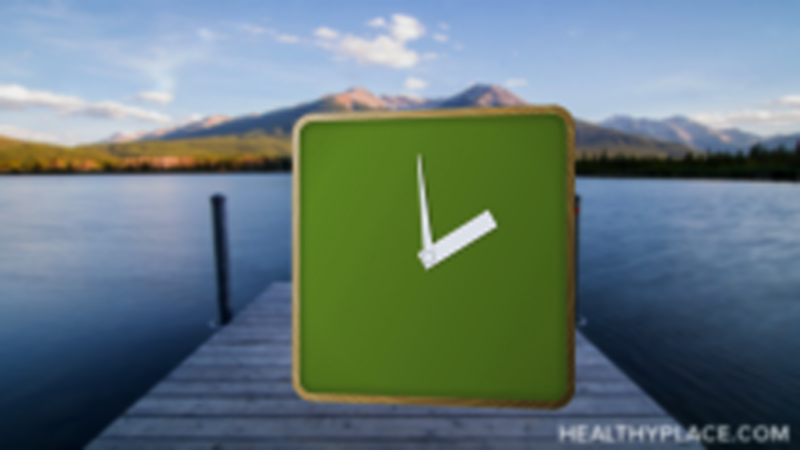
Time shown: 1:59
